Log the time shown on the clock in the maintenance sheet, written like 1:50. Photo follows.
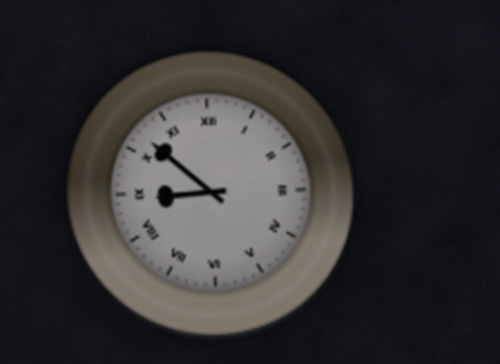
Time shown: 8:52
